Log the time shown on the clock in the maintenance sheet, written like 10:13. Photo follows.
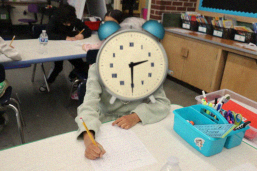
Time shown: 2:30
